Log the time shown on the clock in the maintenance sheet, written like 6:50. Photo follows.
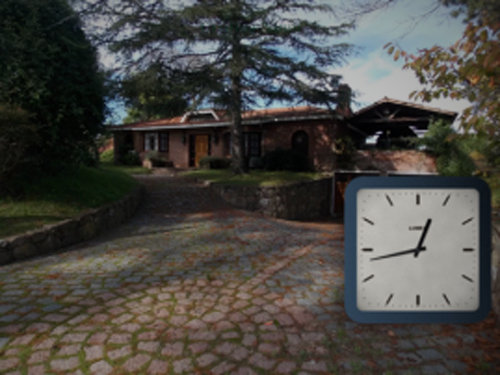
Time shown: 12:43
